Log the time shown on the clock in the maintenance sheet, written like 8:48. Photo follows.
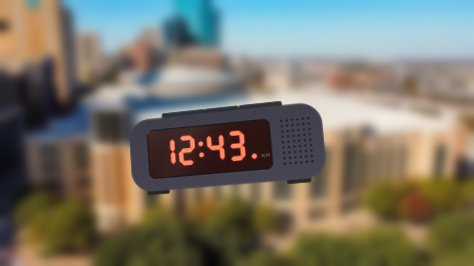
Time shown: 12:43
